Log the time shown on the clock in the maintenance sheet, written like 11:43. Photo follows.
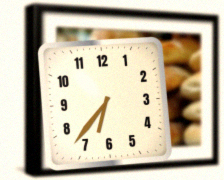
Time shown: 6:37
